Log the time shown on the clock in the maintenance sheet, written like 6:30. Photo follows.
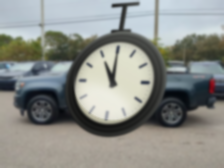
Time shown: 11:00
